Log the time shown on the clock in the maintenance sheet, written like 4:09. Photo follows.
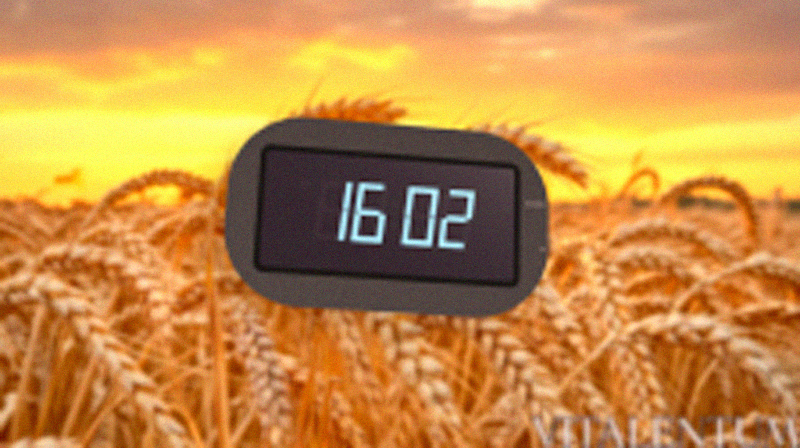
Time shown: 16:02
